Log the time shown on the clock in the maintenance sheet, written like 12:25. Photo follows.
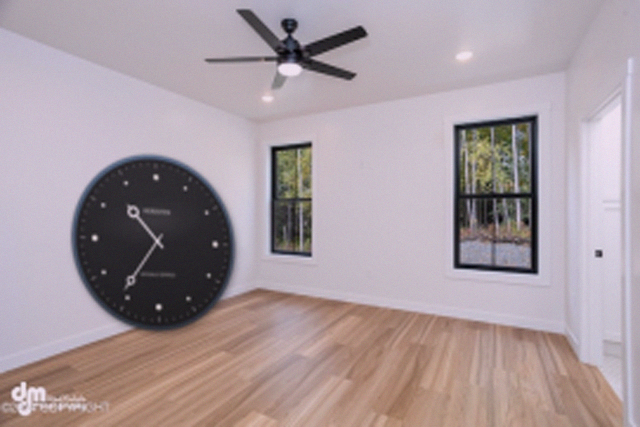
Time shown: 10:36
